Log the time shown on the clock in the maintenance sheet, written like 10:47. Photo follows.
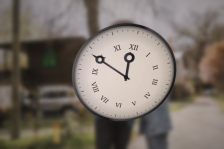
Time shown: 11:49
